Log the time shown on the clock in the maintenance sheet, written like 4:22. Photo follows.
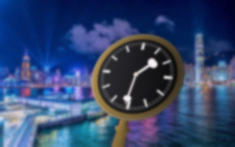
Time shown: 1:31
